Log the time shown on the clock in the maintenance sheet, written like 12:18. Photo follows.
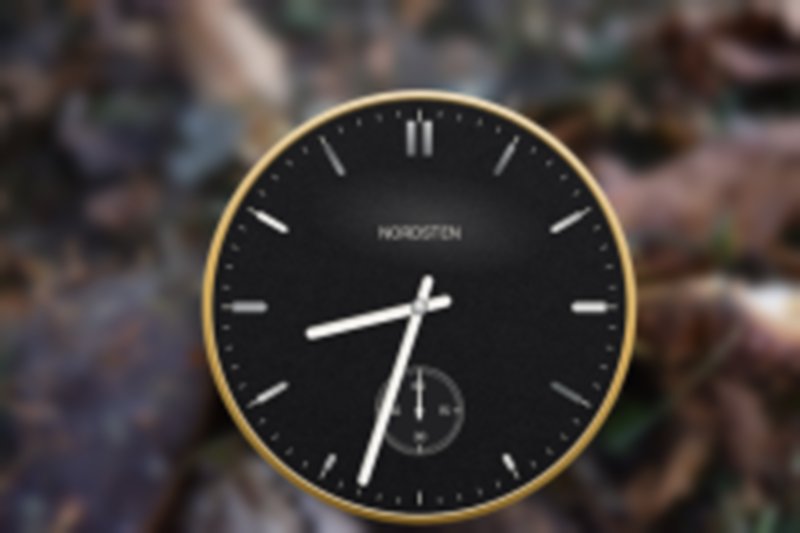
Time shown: 8:33
